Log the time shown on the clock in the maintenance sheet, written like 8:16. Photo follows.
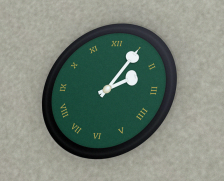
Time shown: 2:05
